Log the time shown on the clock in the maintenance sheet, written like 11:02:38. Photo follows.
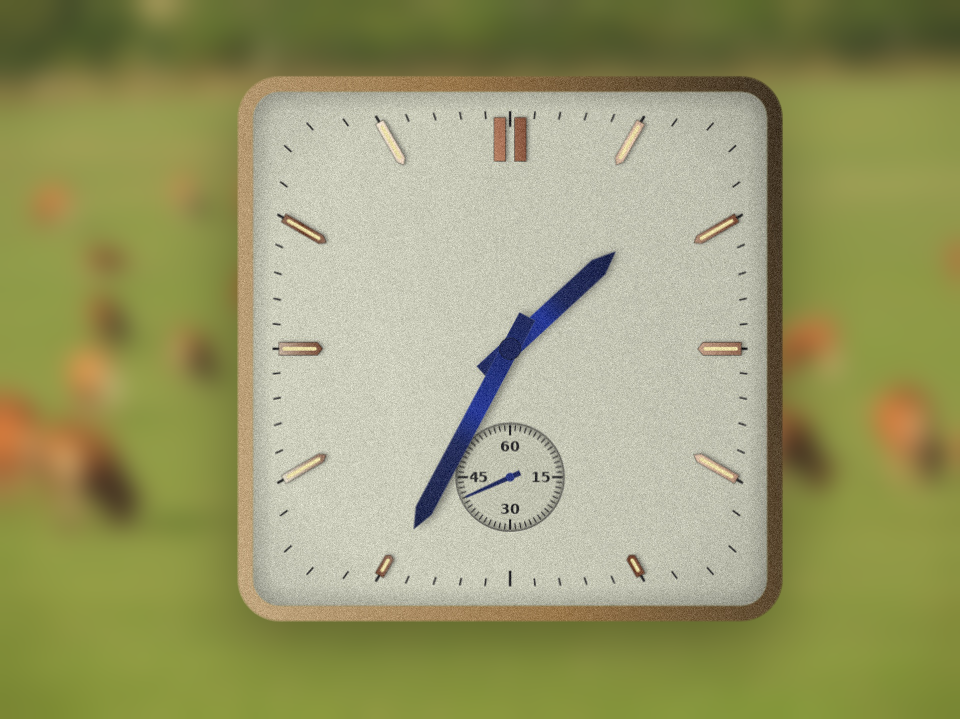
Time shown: 1:34:41
